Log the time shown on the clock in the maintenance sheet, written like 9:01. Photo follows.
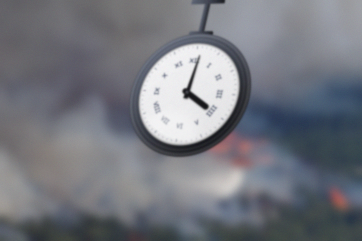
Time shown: 4:01
